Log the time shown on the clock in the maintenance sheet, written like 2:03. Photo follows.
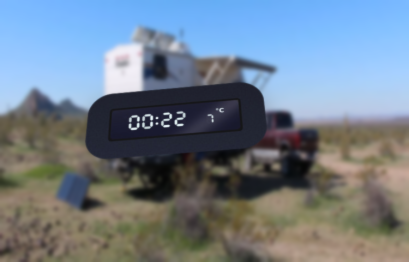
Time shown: 0:22
